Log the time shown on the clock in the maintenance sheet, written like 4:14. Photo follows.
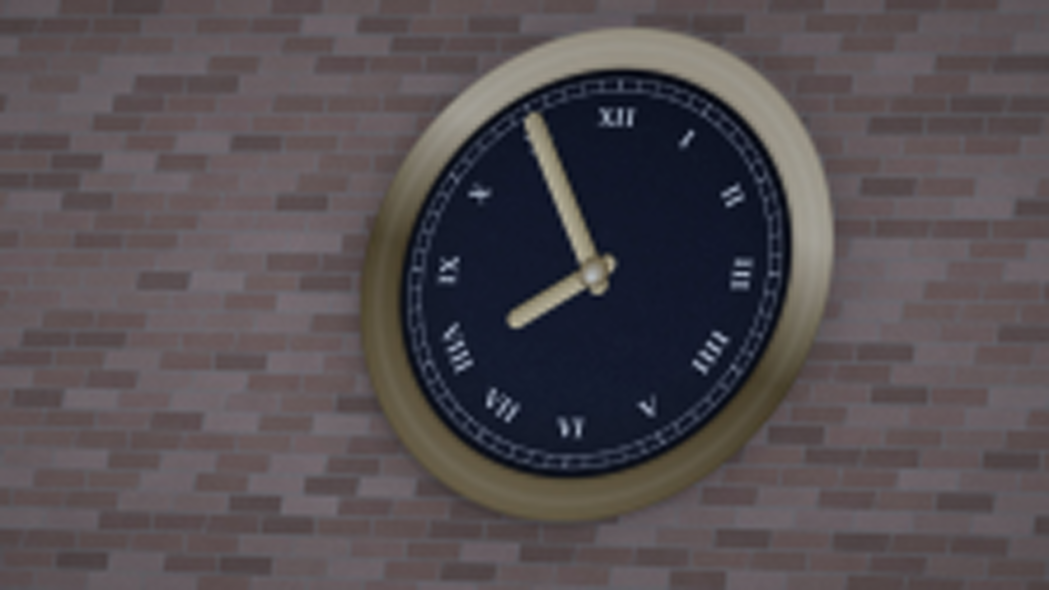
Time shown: 7:55
